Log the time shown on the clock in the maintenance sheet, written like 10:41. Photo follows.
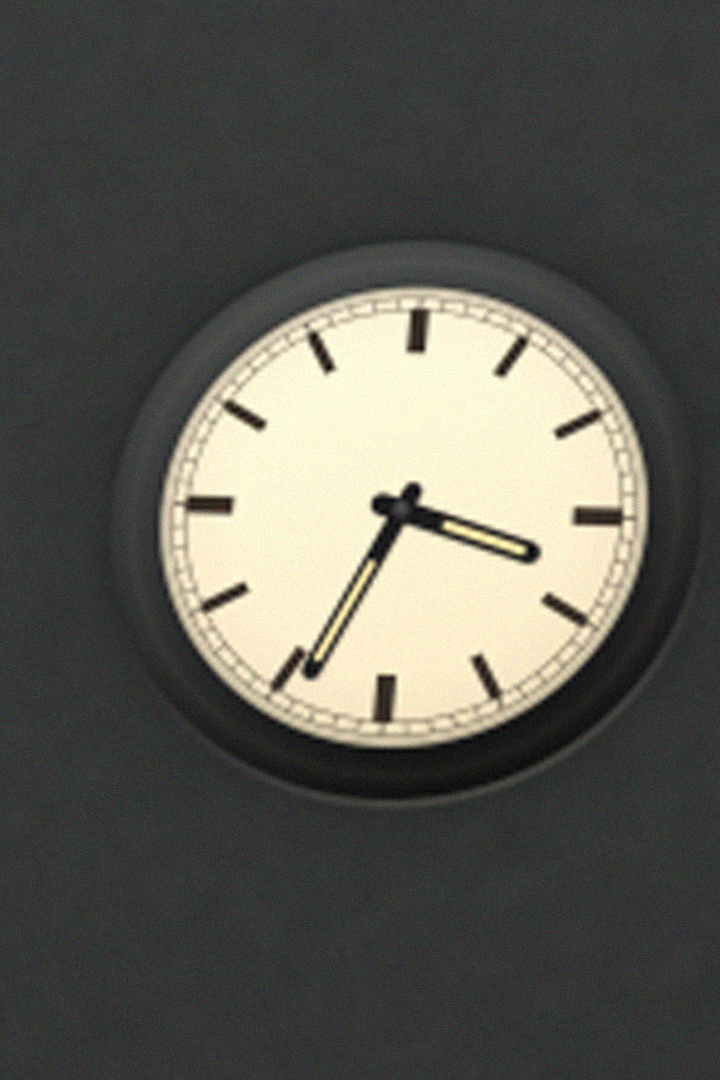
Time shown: 3:34
